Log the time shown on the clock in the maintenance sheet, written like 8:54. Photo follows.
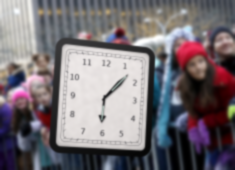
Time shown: 6:07
